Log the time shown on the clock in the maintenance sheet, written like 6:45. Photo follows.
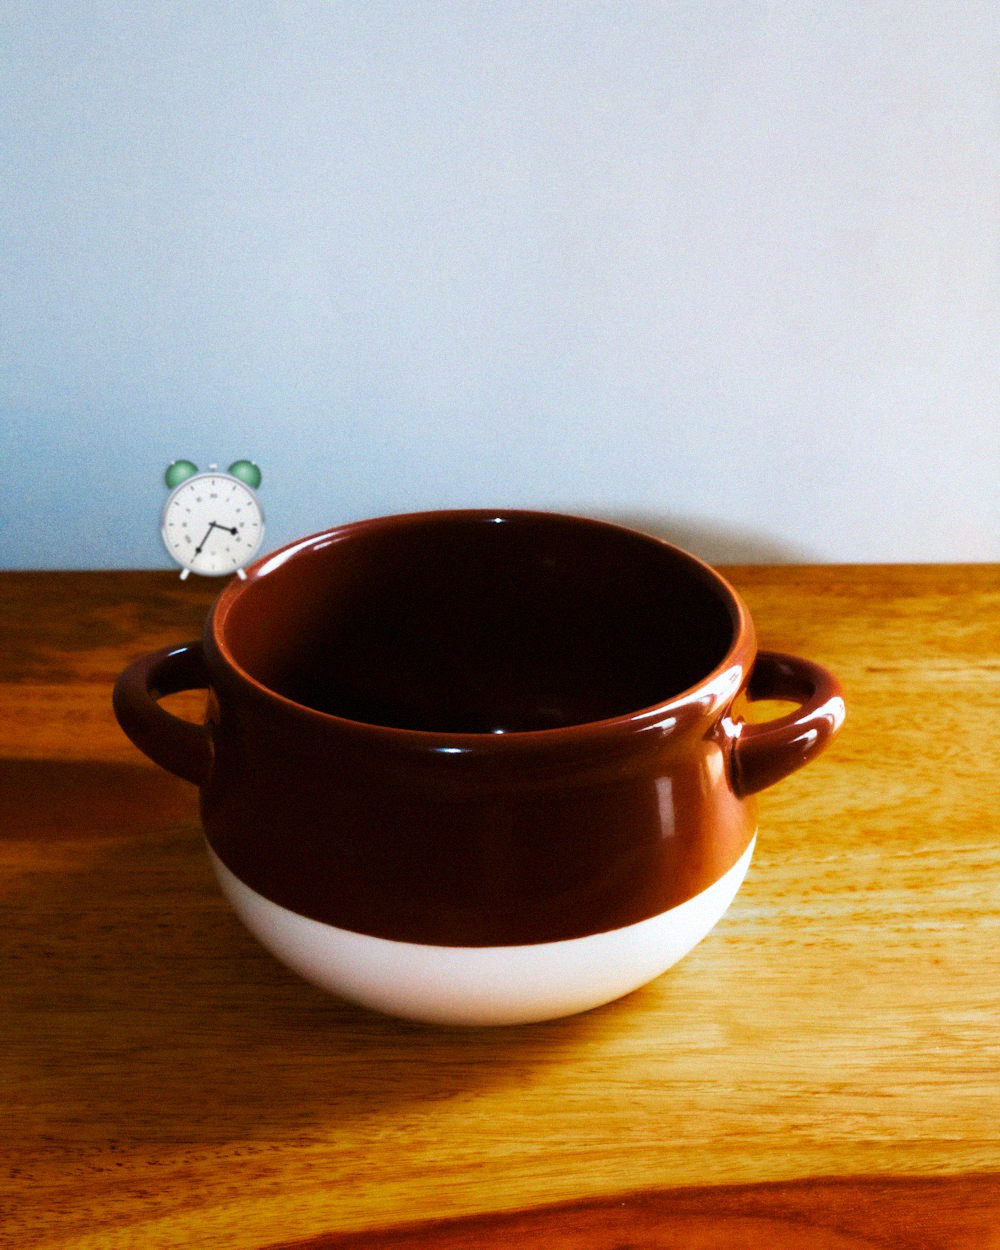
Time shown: 3:35
